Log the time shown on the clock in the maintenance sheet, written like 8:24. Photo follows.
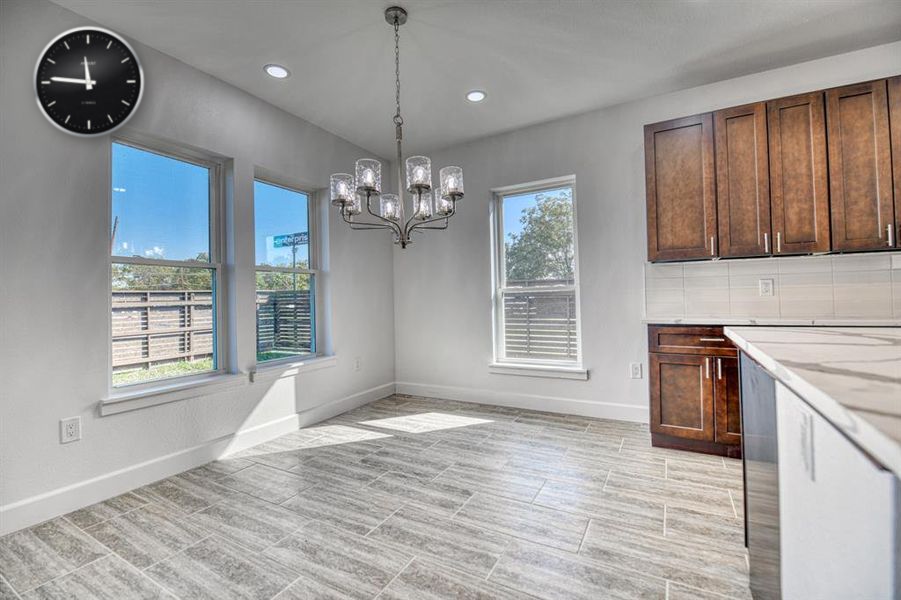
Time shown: 11:46
